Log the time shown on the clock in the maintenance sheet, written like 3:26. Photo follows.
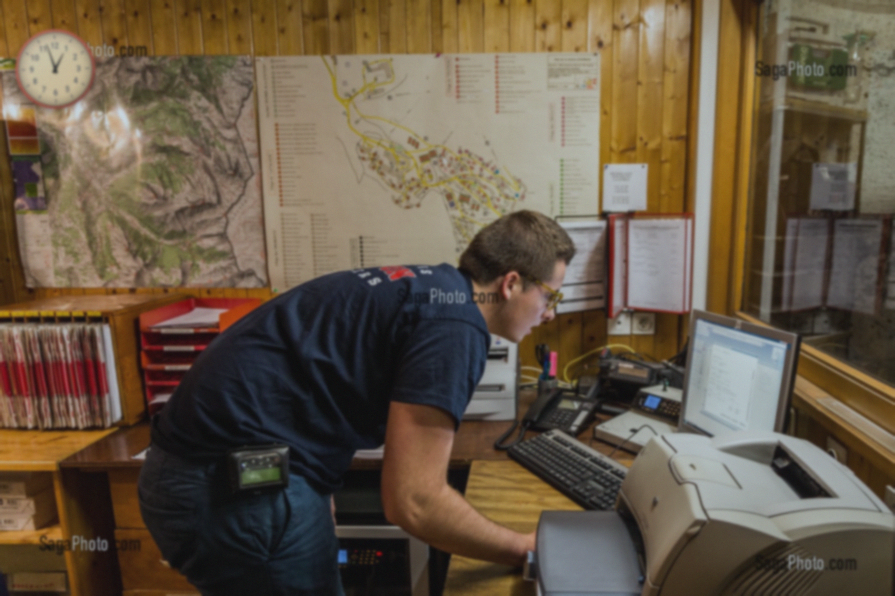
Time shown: 12:57
